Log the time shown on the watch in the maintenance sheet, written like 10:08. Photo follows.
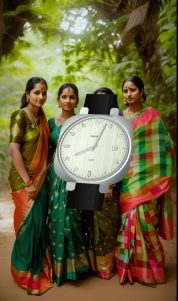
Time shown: 8:03
